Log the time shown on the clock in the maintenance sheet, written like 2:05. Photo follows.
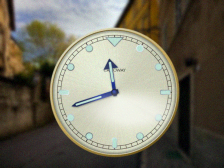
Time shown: 11:42
